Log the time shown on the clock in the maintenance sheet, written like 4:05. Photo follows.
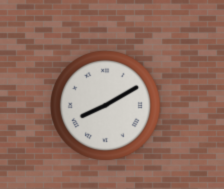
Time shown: 8:10
